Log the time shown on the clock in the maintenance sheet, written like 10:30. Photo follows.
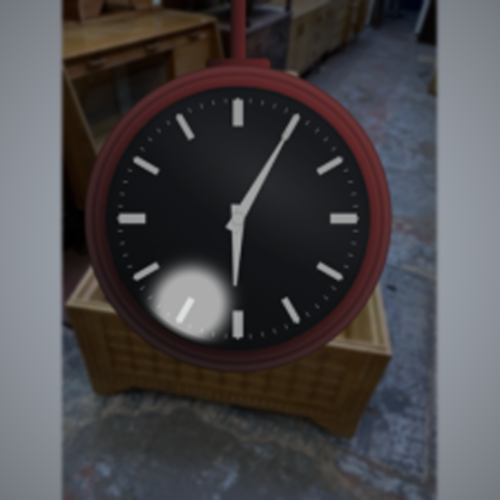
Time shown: 6:05
